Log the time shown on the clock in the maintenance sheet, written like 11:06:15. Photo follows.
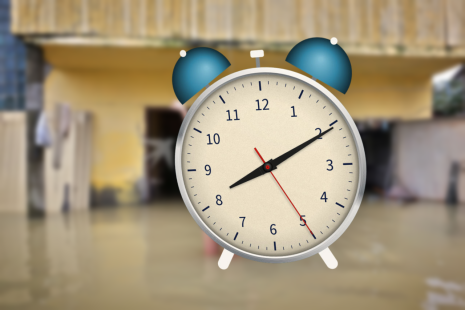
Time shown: 8:10:25
